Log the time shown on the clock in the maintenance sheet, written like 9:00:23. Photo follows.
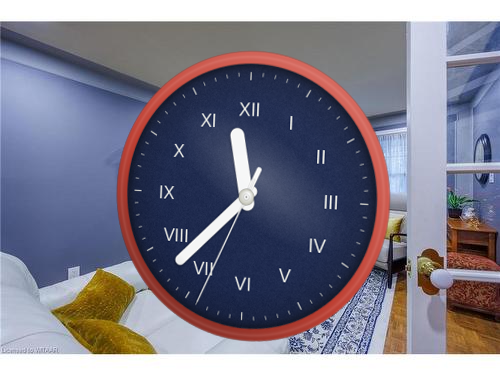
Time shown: 11:37:34
